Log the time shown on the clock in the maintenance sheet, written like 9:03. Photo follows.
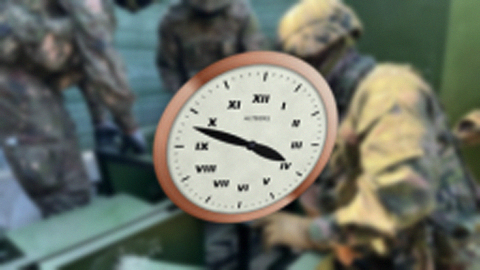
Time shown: 3:48
